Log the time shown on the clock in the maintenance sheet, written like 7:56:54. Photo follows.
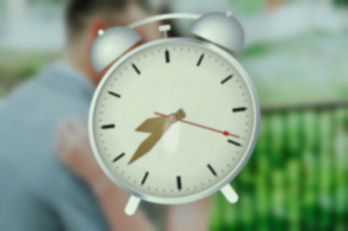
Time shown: 8:38:19
